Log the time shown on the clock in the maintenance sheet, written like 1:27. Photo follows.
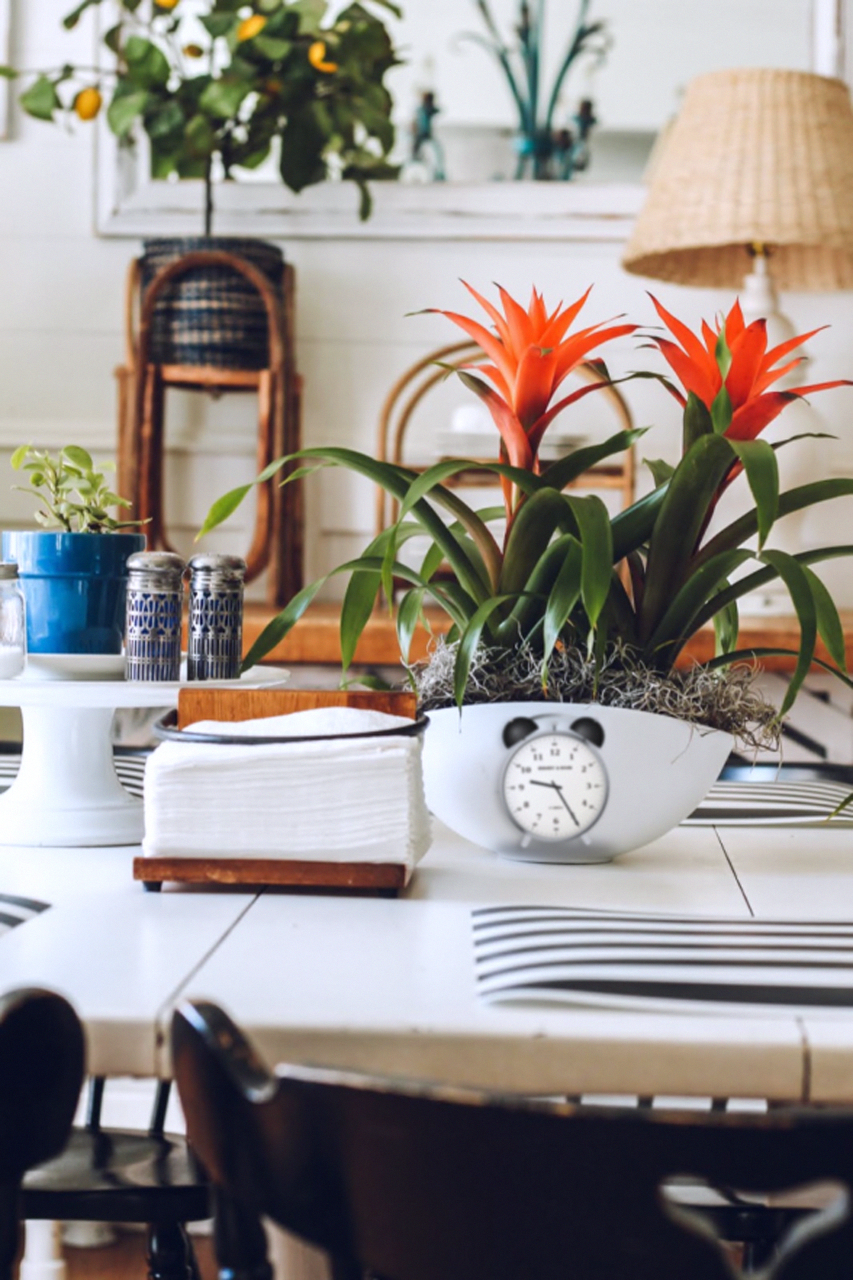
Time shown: 9:25
